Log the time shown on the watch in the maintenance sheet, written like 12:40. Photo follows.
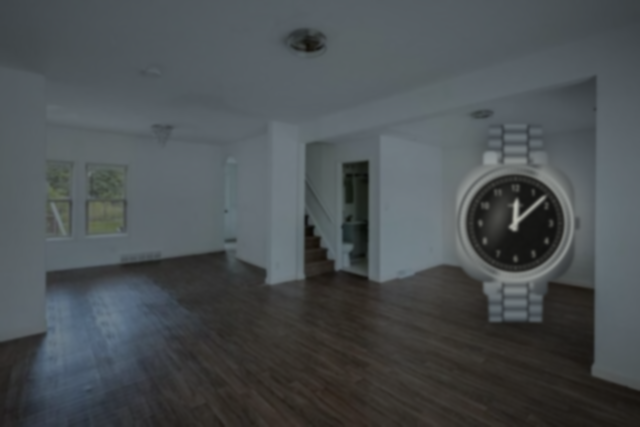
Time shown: 12:08
